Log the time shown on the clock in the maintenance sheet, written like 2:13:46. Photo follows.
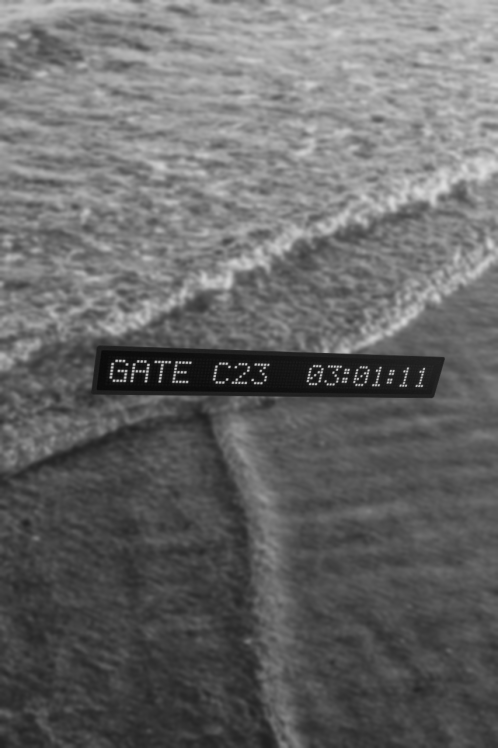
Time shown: 3:01:11
